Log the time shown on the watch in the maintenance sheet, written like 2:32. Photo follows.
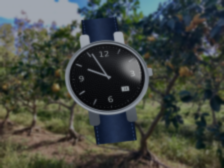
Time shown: 9:56
